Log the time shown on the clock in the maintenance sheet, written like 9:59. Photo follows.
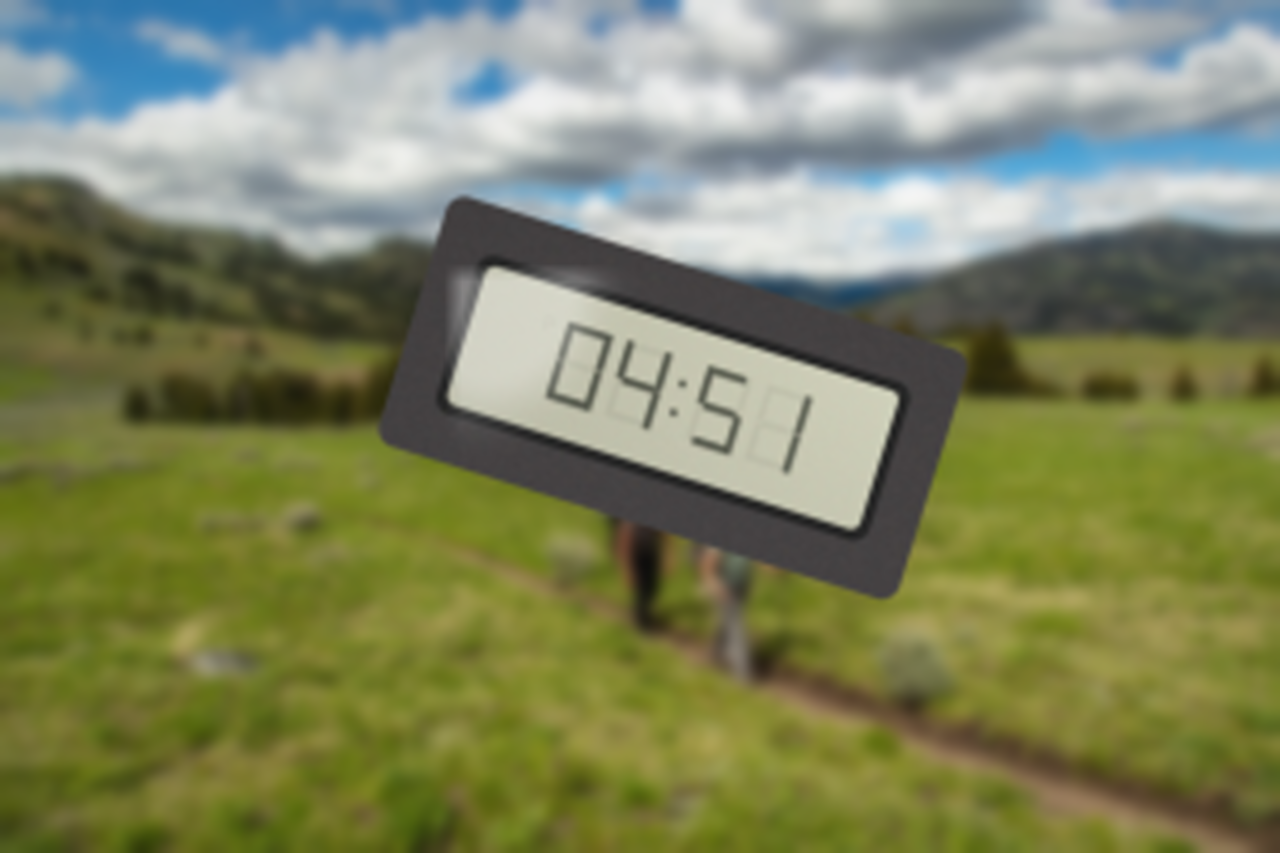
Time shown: 4:51
